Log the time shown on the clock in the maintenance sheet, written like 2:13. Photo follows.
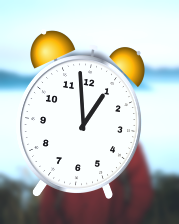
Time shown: 12:58
